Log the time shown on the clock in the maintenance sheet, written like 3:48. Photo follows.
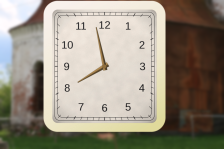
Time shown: 7:58
